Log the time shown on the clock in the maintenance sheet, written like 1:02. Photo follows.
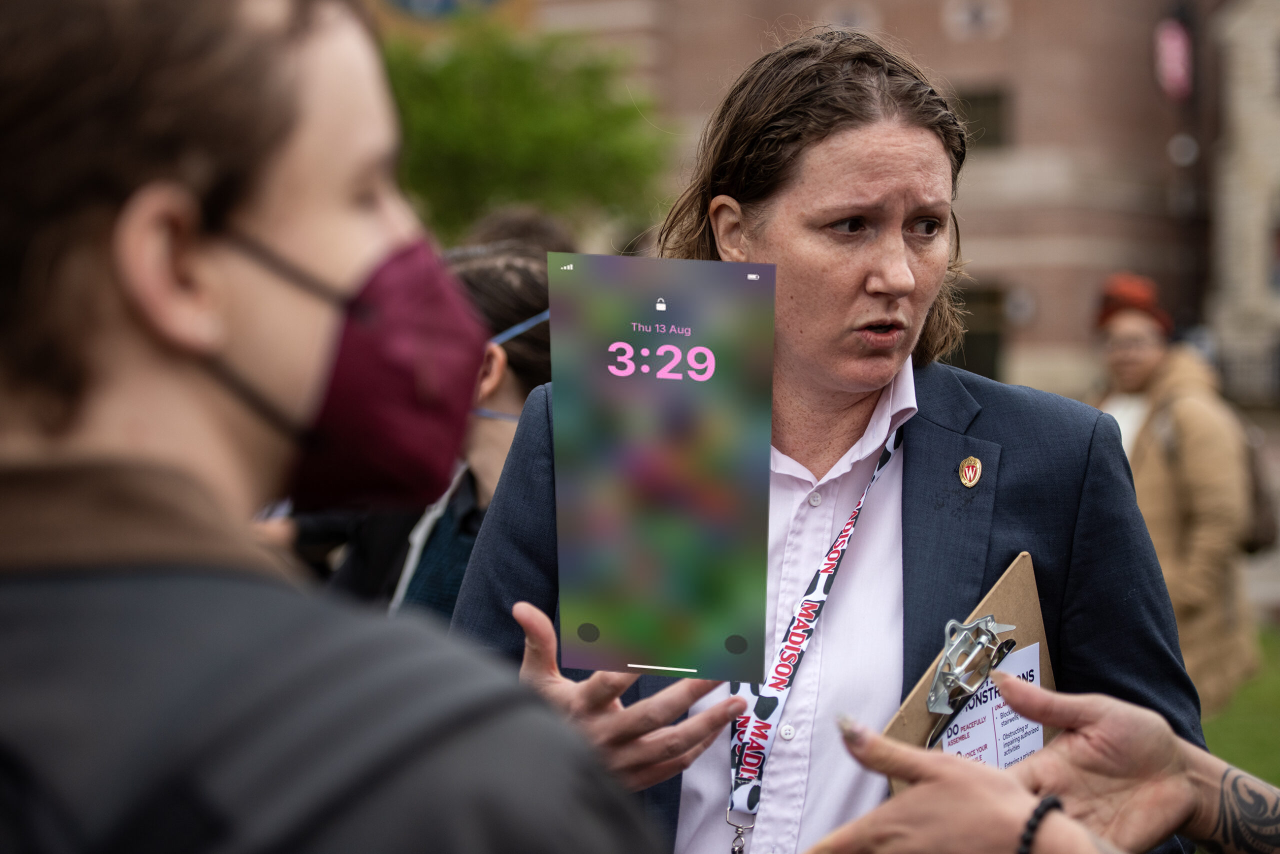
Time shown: 3:29
